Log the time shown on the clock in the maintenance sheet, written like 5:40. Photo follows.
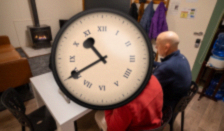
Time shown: 10:40
